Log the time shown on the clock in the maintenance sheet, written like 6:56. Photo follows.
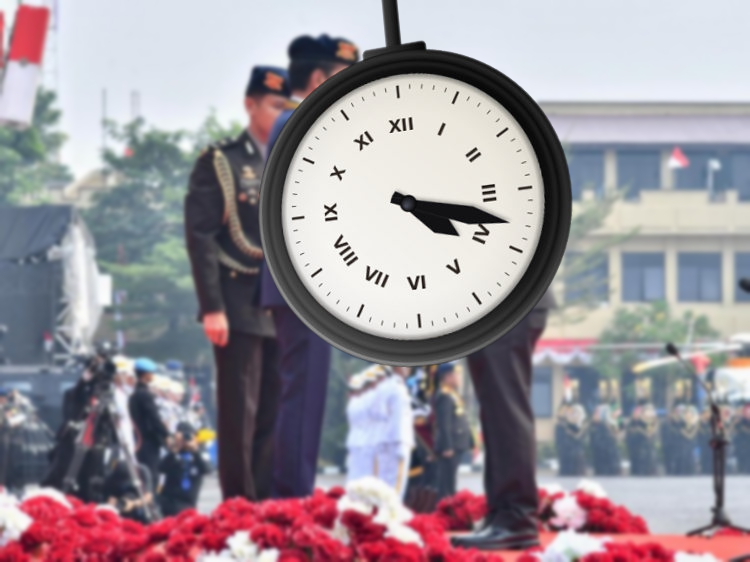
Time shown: 4:18
